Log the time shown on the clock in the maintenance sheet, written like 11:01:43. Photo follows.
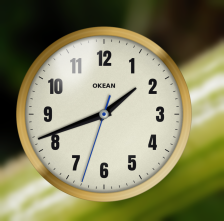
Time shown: 1:41:33
